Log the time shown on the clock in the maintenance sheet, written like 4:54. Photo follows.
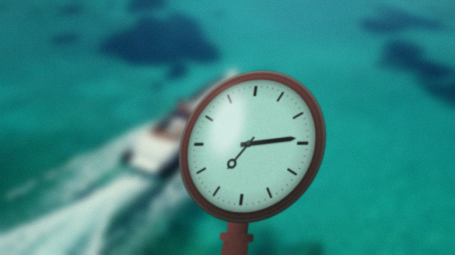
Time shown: 7:14
